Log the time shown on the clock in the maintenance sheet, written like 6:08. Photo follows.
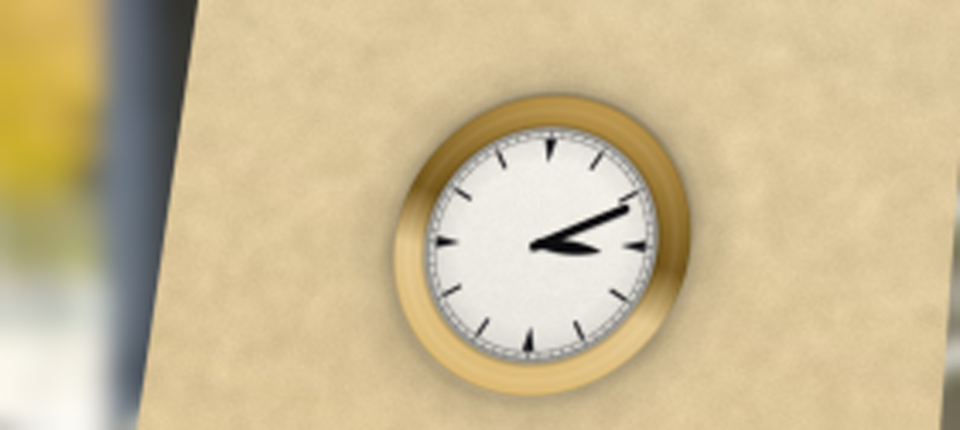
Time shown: 3:11
